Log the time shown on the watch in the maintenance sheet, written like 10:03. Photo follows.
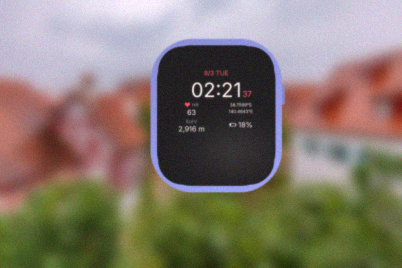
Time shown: 2:21
